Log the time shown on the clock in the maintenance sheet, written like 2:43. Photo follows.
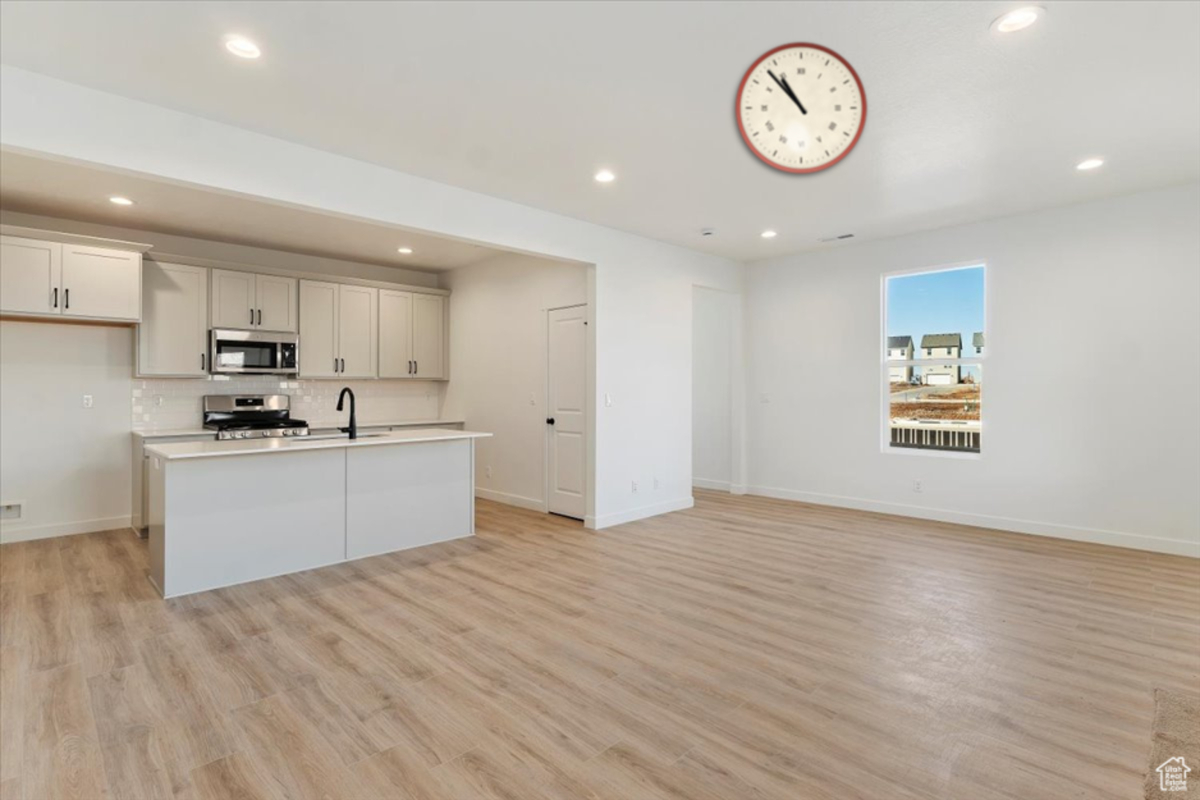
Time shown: 10:53
